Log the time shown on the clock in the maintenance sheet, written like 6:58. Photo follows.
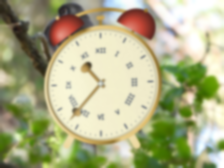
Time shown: 10:37
